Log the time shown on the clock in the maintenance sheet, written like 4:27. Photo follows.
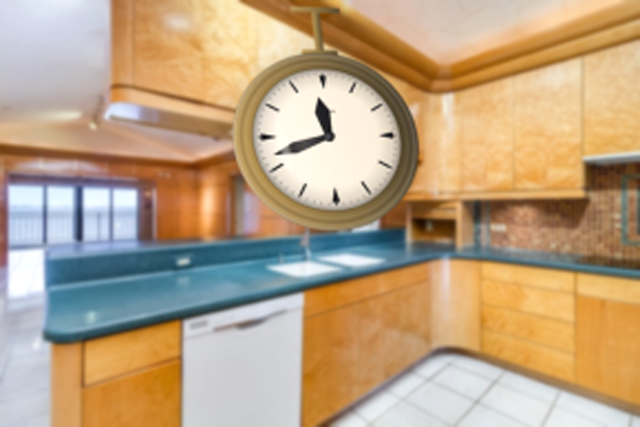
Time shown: 11:42
